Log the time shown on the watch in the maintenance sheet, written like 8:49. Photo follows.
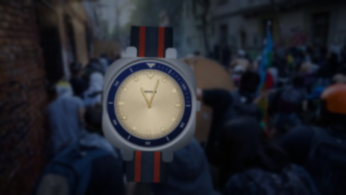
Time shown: 11:03
